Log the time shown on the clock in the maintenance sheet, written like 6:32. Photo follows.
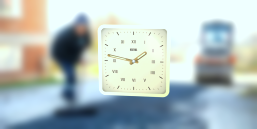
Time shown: 1:47
